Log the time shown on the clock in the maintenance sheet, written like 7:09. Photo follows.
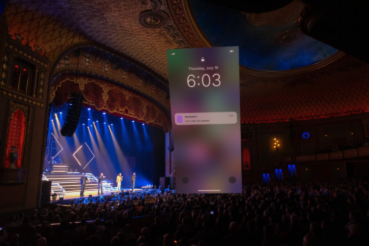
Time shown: 6:03
